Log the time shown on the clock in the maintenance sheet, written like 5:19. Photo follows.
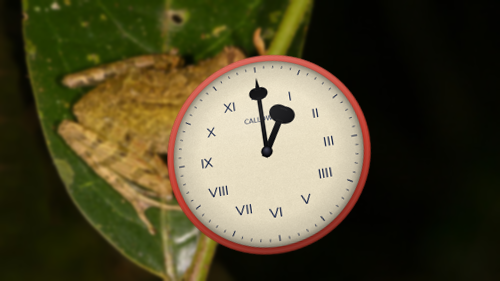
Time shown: 1:00
